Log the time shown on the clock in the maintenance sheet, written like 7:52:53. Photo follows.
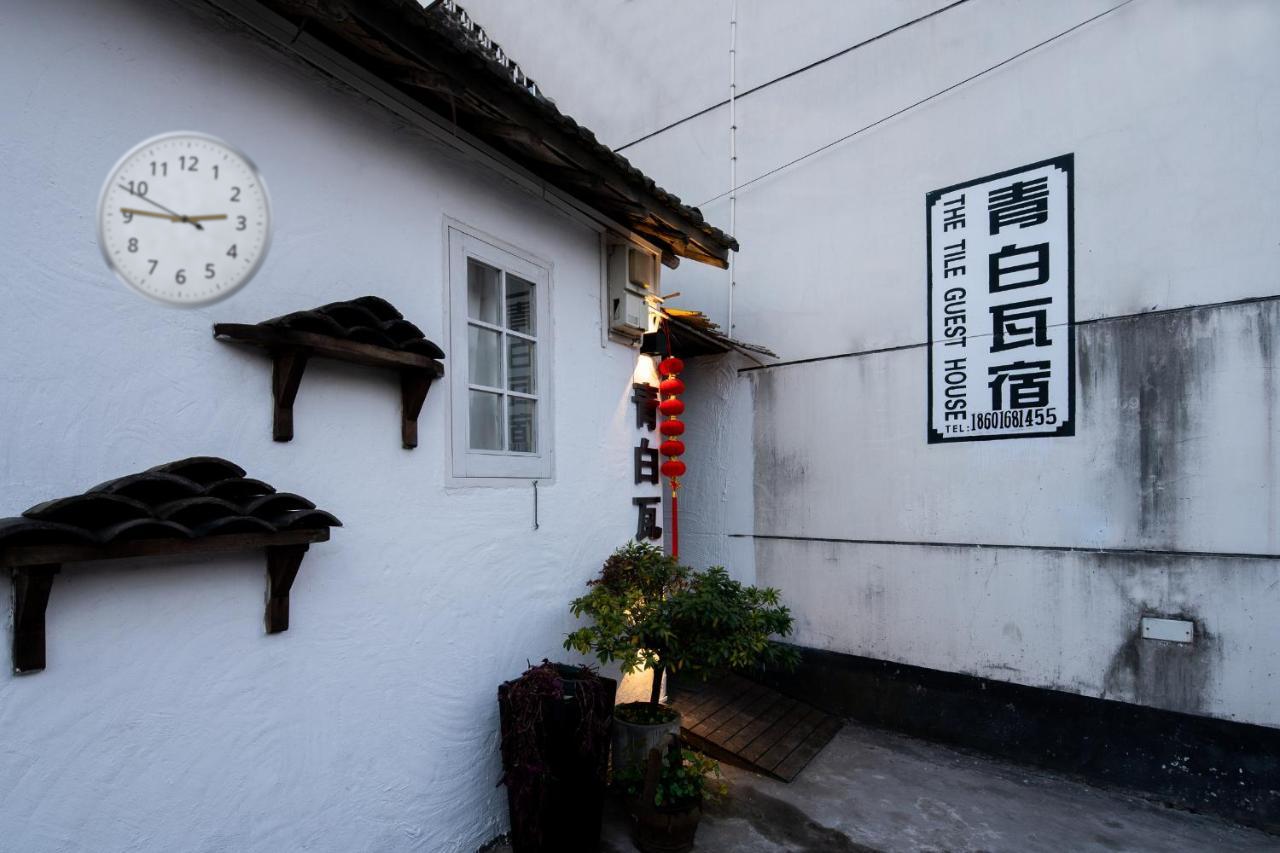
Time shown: 2:45:49
